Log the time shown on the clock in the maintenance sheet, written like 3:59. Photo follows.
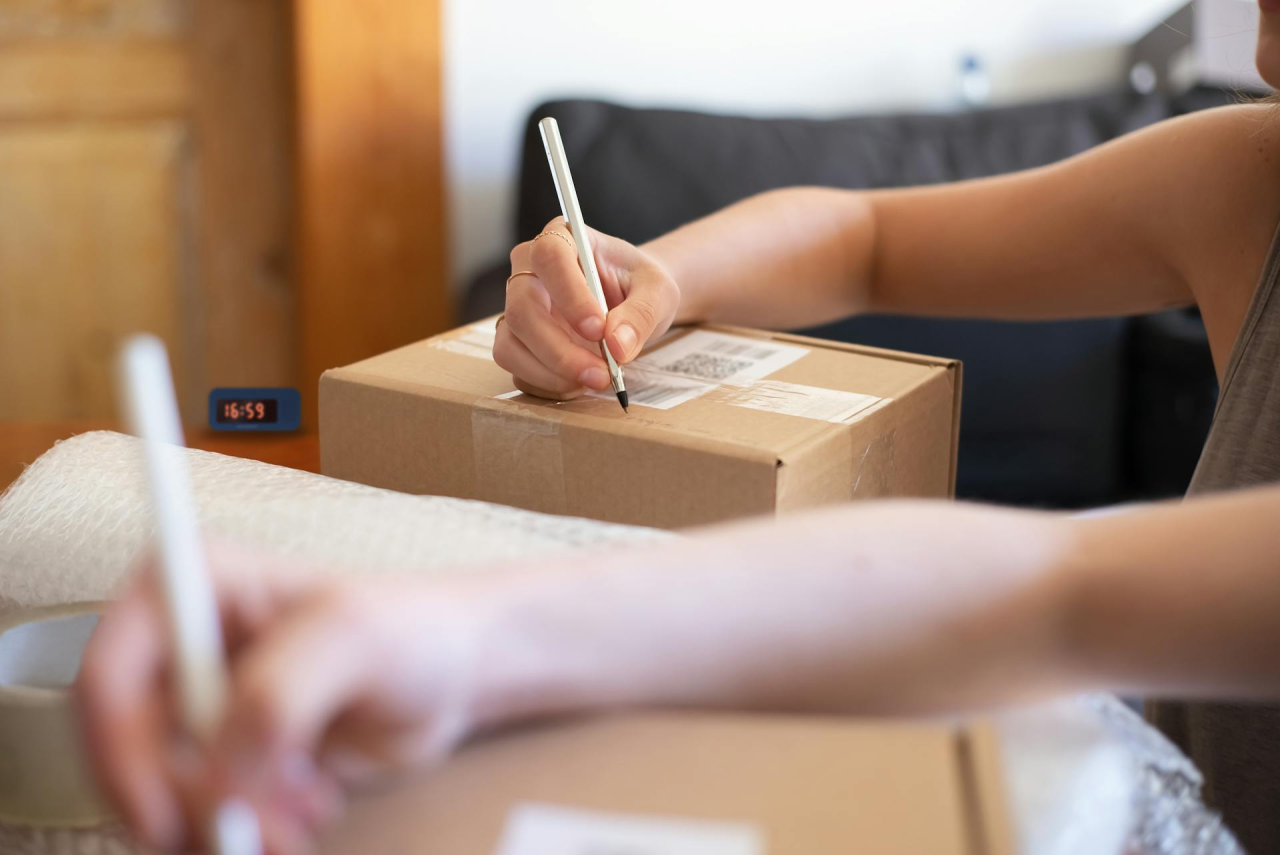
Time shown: 16:59
